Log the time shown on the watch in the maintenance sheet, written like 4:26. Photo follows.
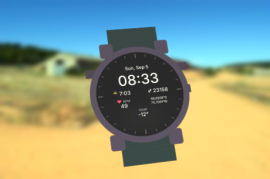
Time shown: 8:33
